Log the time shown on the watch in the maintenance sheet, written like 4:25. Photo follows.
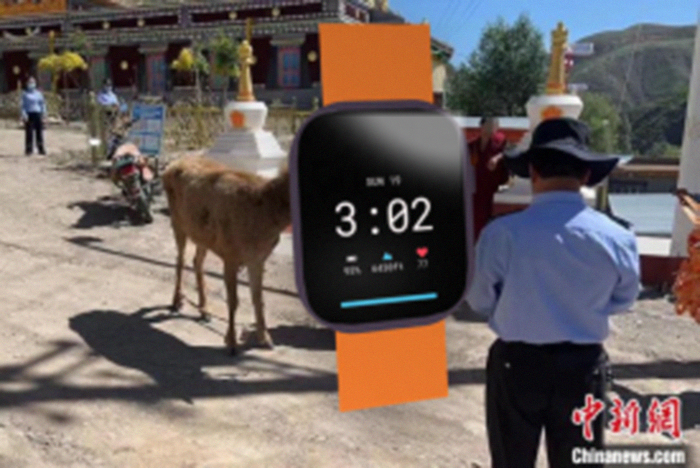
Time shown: 3:02
